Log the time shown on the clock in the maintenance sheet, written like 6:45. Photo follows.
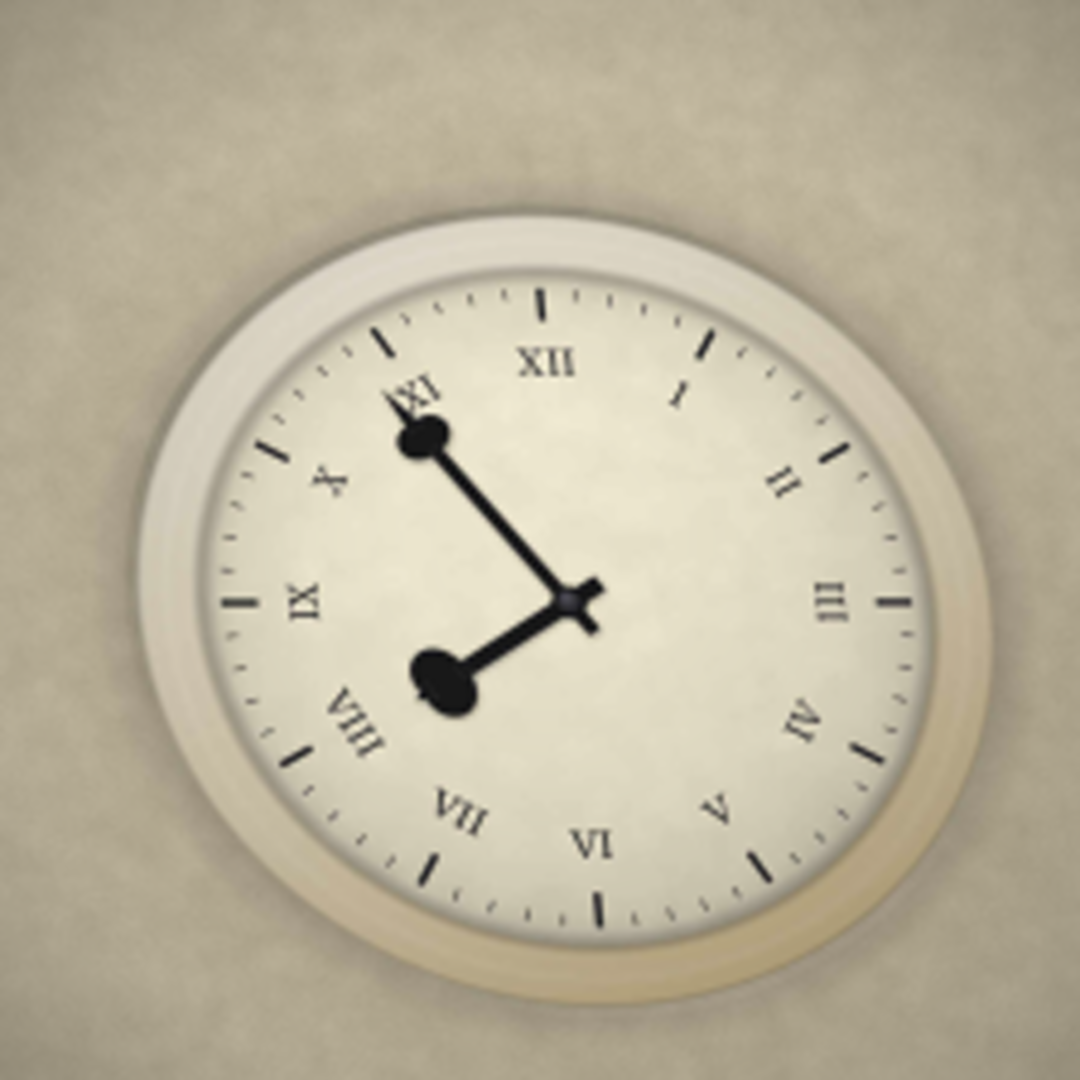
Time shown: 7:54
